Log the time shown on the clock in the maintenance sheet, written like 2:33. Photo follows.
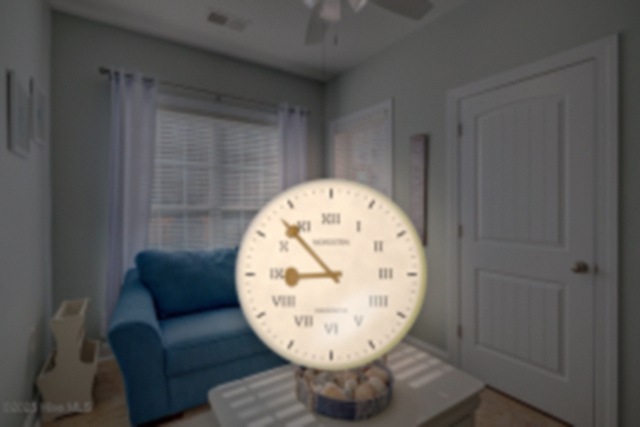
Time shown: 8:53
